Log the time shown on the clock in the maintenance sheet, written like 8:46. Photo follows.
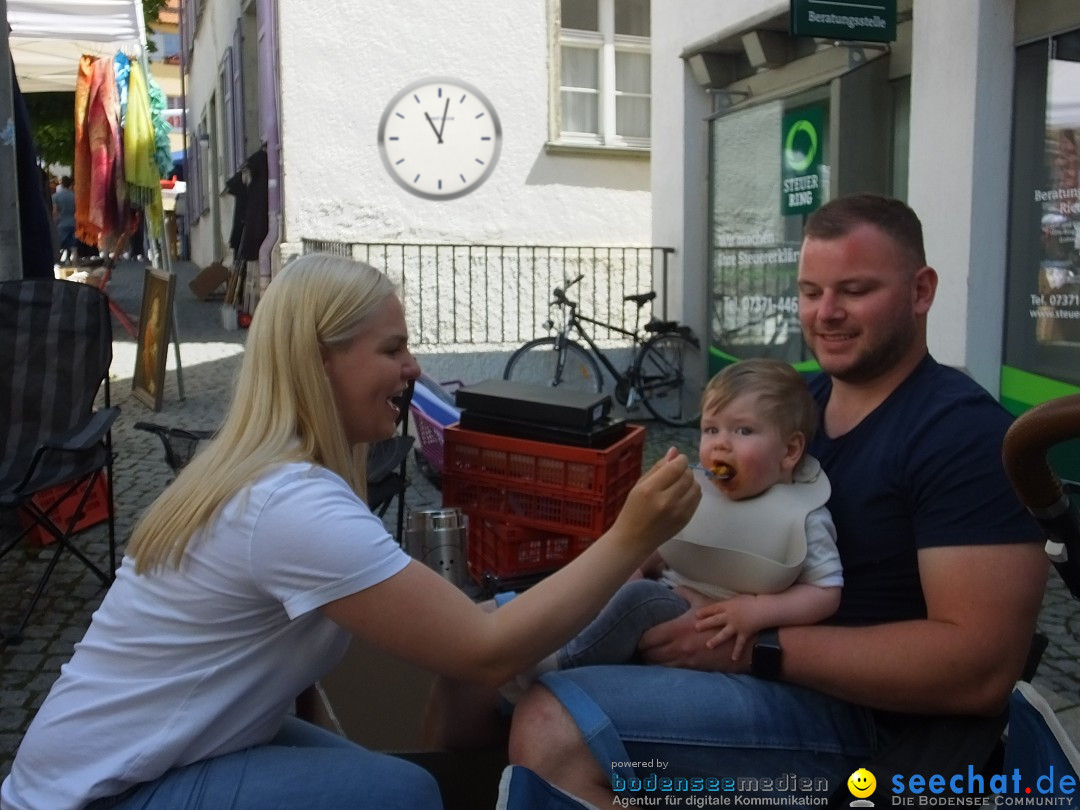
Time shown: 11:02
